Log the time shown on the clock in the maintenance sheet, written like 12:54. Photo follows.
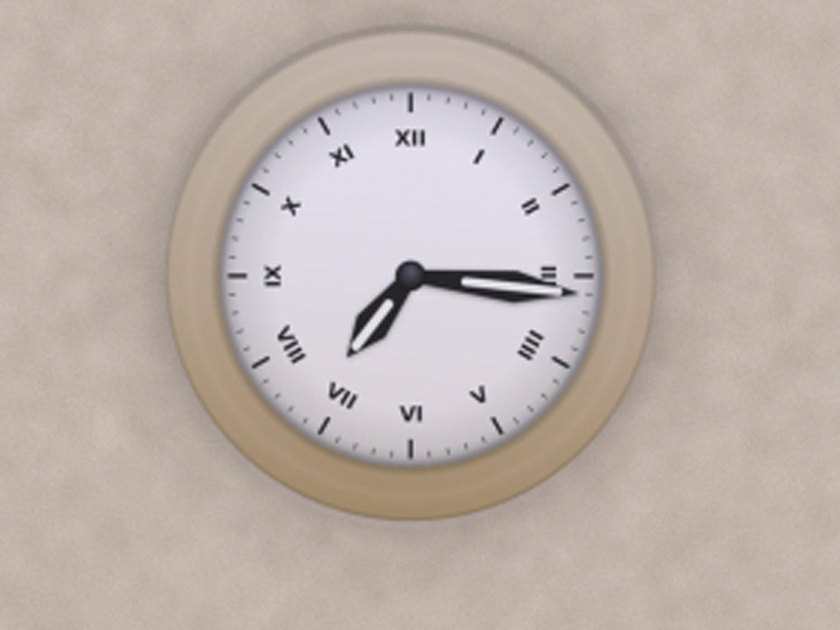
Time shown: 7:16
